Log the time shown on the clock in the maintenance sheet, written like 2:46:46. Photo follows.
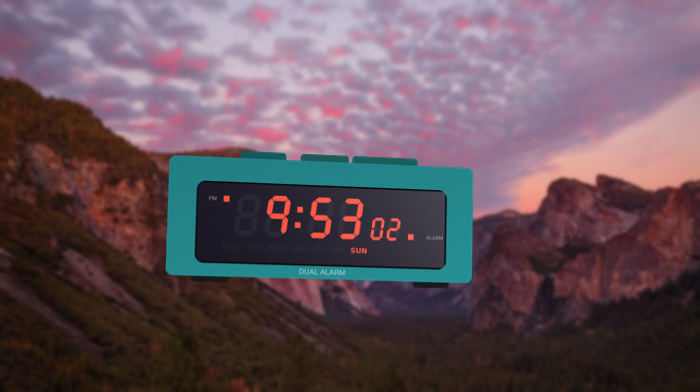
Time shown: 9:53:02
